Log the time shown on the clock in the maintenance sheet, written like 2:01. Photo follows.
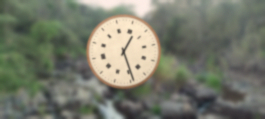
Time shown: 12:24
